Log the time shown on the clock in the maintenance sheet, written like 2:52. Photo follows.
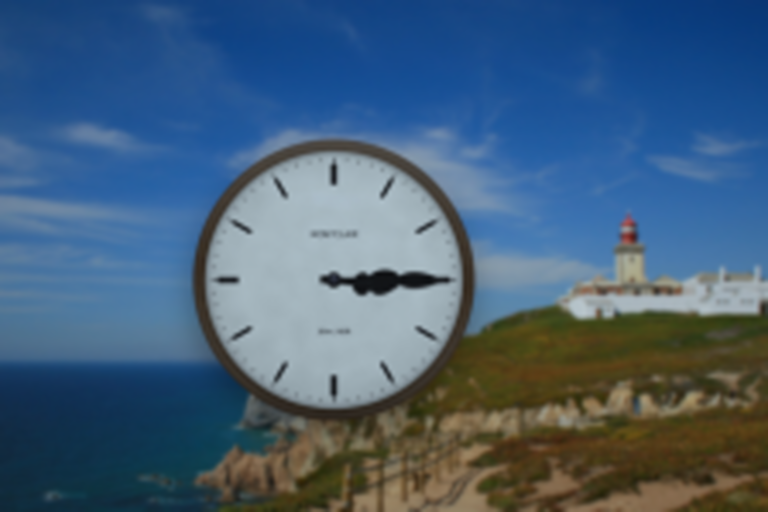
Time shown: 3:15
